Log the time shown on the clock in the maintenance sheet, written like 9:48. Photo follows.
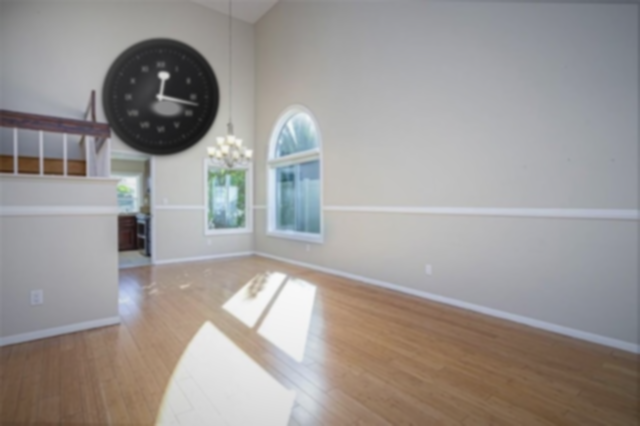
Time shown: 12:17
